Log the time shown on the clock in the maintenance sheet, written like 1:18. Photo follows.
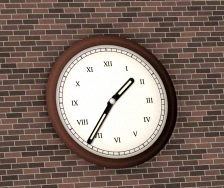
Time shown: 1:36
